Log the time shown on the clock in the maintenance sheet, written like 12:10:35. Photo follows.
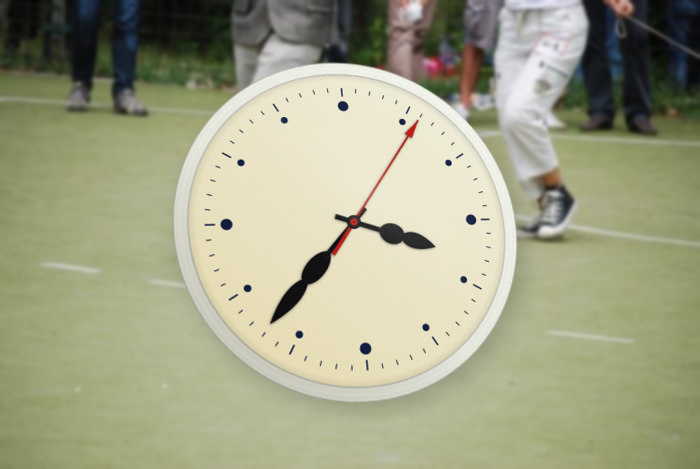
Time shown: 3:37:06
